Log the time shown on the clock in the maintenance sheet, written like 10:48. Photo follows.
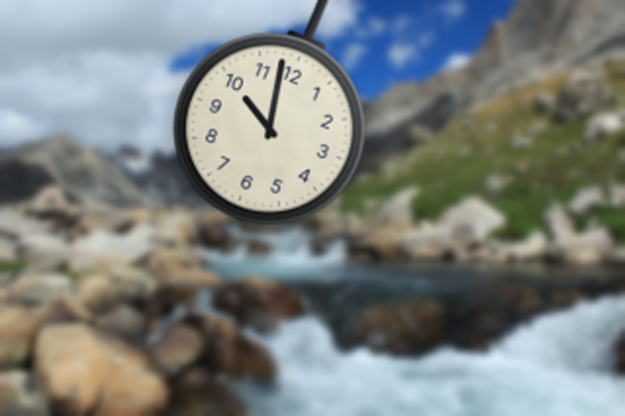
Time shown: 9:58
